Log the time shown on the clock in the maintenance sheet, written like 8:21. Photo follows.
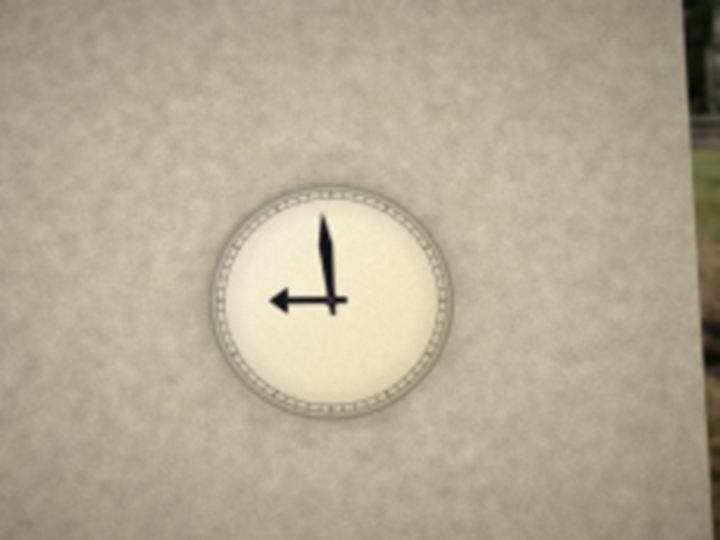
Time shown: 8:59
